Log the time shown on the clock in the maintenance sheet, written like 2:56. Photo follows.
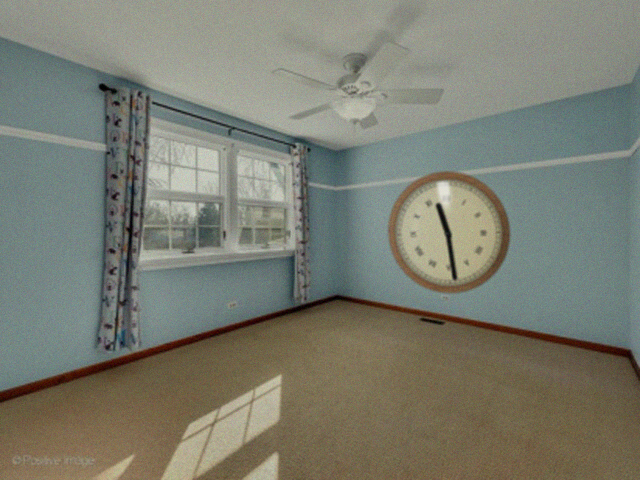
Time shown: 11:29
